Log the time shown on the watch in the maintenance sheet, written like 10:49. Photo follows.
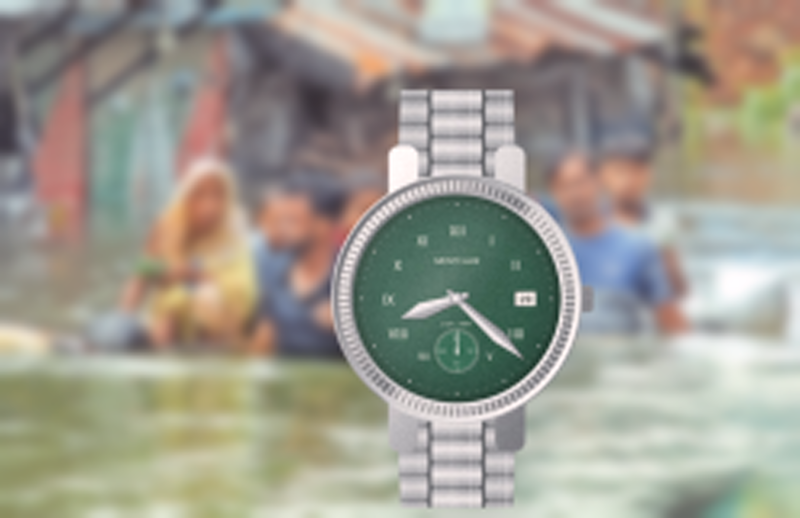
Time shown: 8:22
